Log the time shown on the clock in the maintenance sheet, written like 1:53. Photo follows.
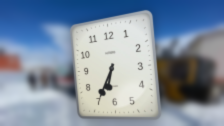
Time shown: 6:35
